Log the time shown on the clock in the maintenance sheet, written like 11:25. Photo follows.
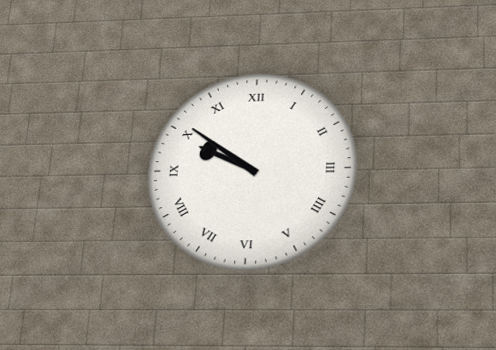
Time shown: 9:51
